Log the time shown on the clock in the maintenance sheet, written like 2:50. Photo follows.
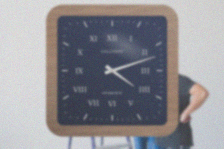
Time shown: 4:12
